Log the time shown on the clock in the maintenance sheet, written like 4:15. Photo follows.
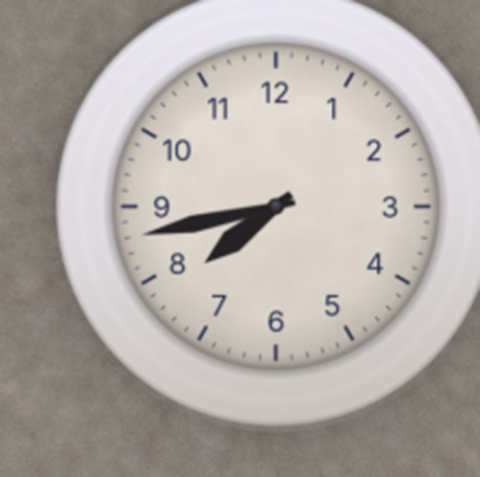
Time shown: 7:43
